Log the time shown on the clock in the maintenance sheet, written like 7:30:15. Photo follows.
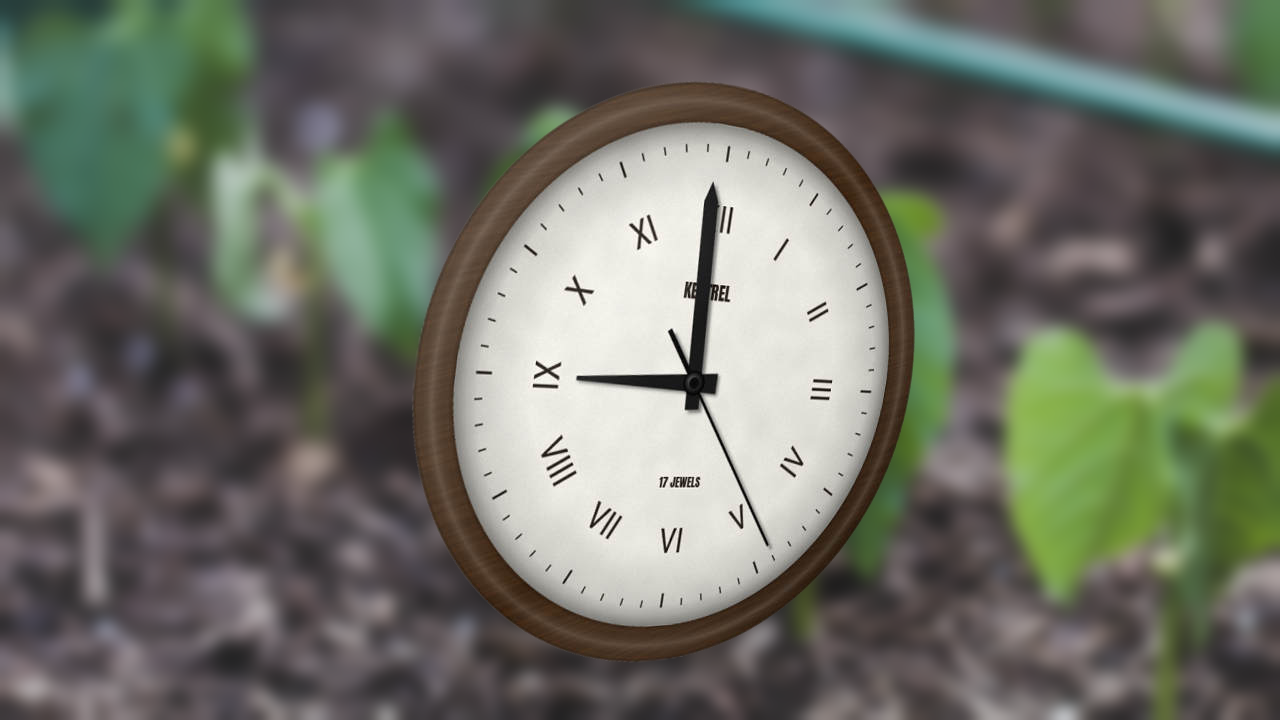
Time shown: 8:59:24
